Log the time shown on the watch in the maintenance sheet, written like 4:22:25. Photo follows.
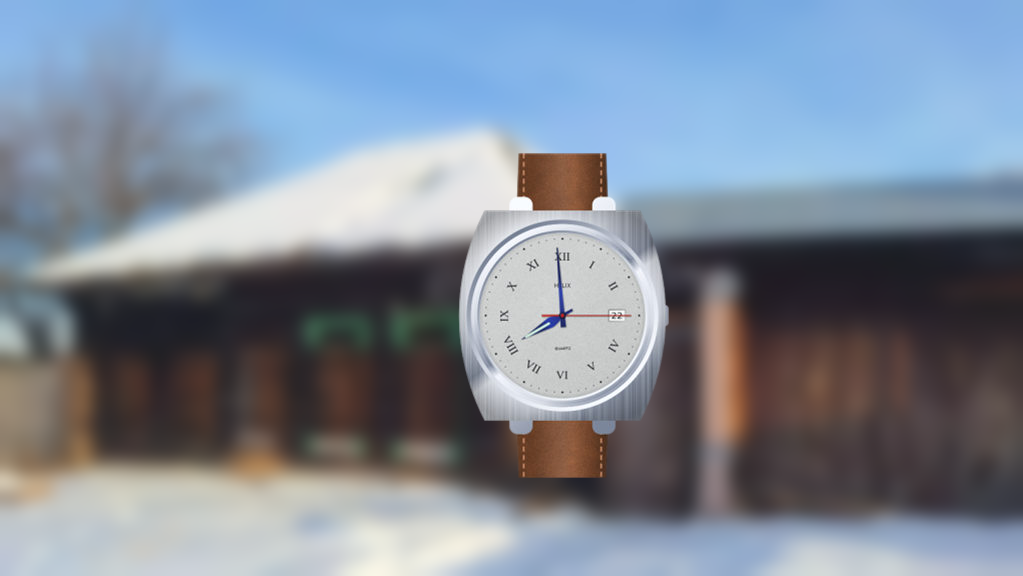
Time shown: 7:59:15
